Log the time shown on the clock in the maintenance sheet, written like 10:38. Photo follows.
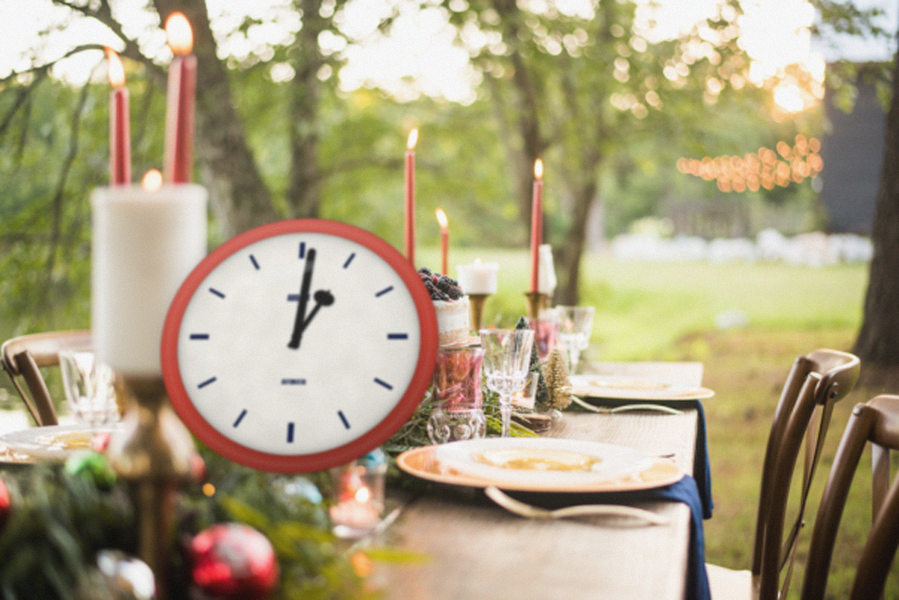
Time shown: 1:01
